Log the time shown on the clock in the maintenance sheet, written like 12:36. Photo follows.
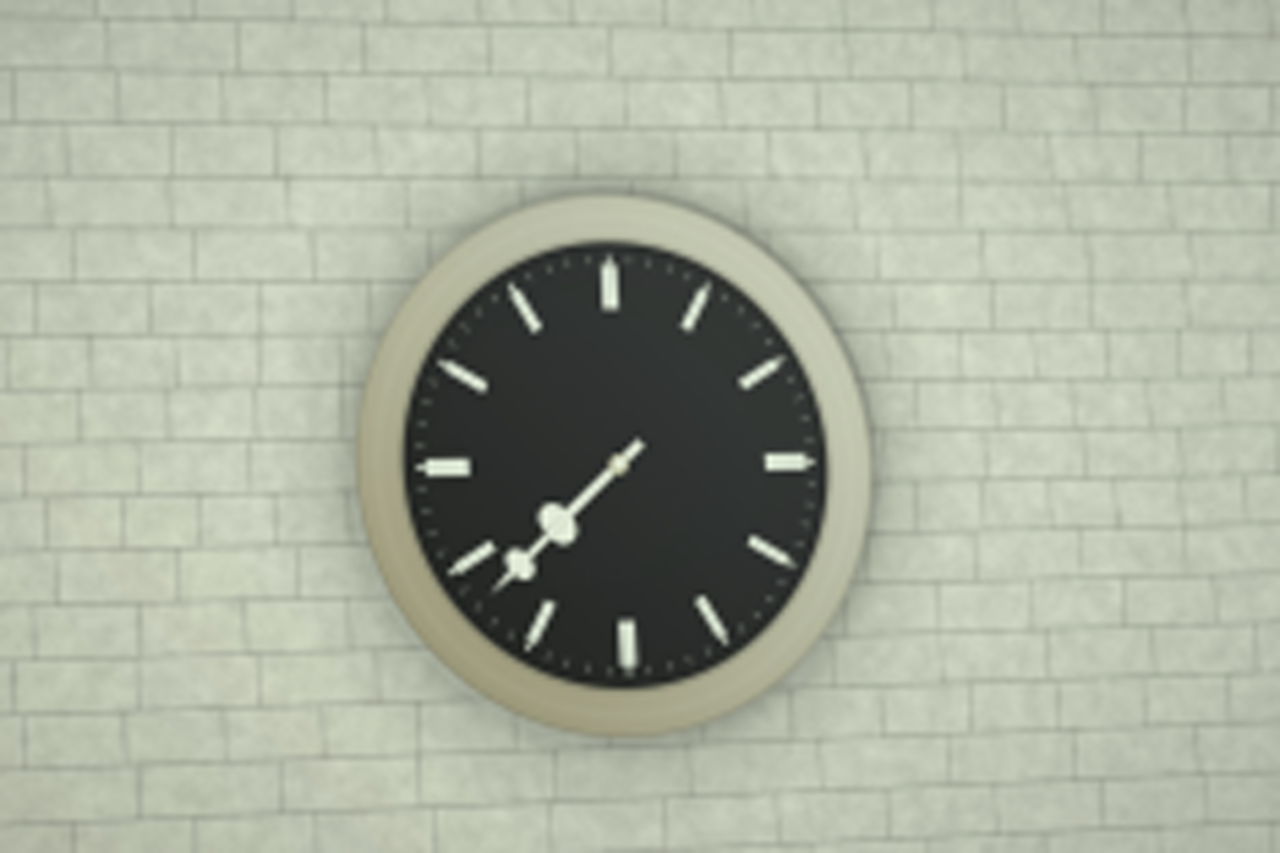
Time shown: 7:38
